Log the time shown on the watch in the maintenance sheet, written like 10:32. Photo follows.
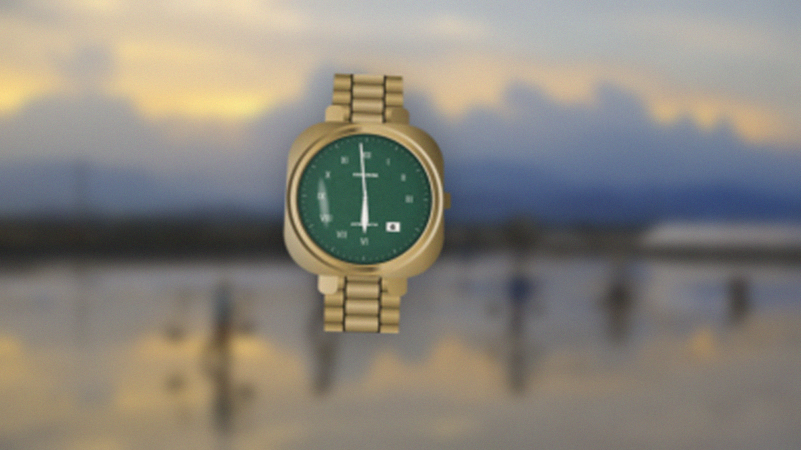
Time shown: 5:59
